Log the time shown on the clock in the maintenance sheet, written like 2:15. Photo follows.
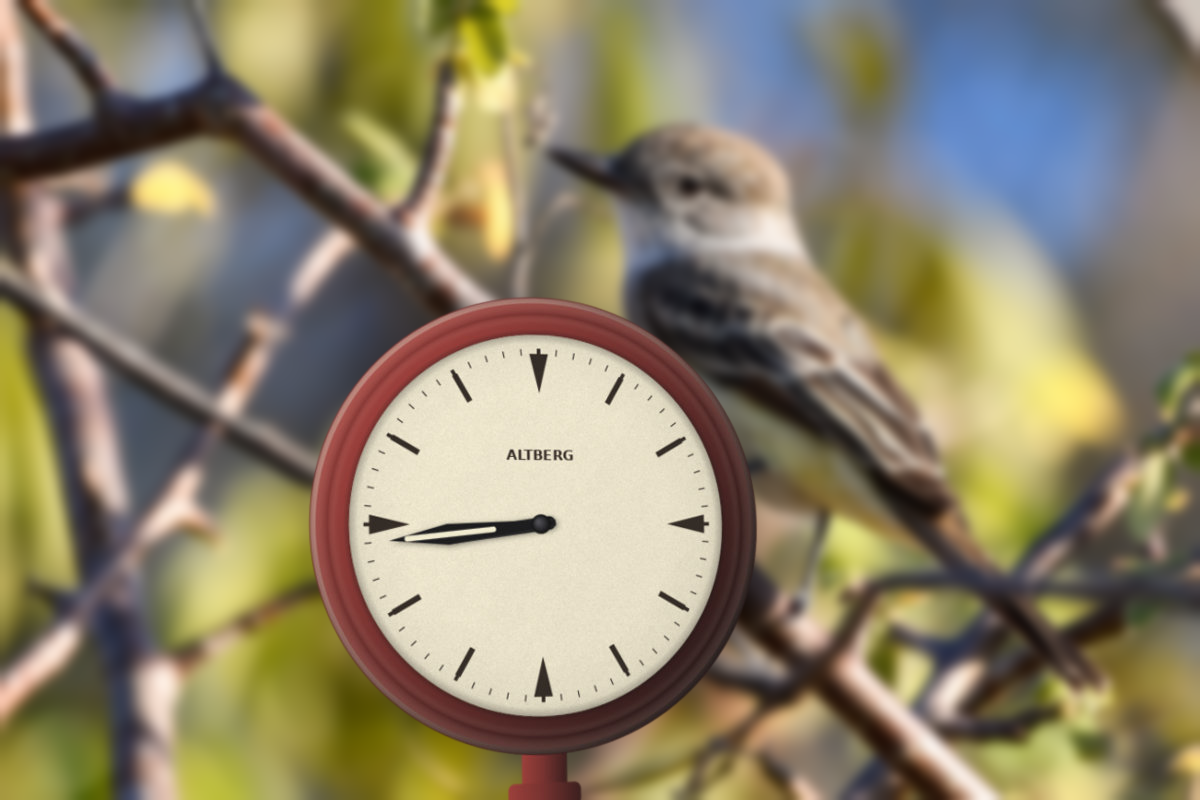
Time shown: 8:44
